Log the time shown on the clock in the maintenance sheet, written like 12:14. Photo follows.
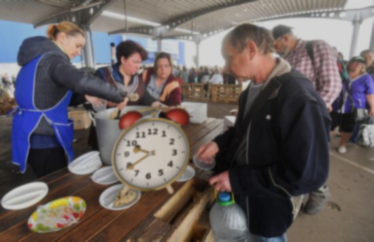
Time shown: 9:39
